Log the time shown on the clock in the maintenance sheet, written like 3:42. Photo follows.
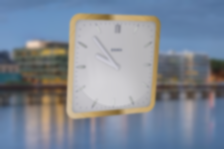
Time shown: 9:53
